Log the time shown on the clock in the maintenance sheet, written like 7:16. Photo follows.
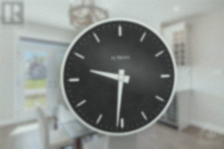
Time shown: 9:31
